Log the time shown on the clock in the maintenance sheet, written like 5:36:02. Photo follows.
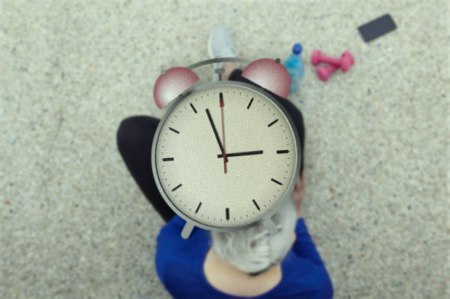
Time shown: 2:57:00
